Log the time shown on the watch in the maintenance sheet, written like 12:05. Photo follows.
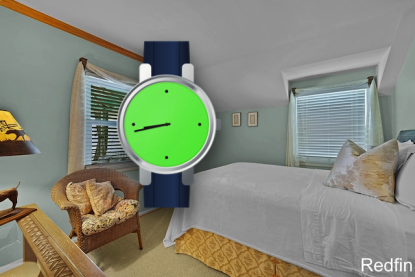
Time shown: 8:43
